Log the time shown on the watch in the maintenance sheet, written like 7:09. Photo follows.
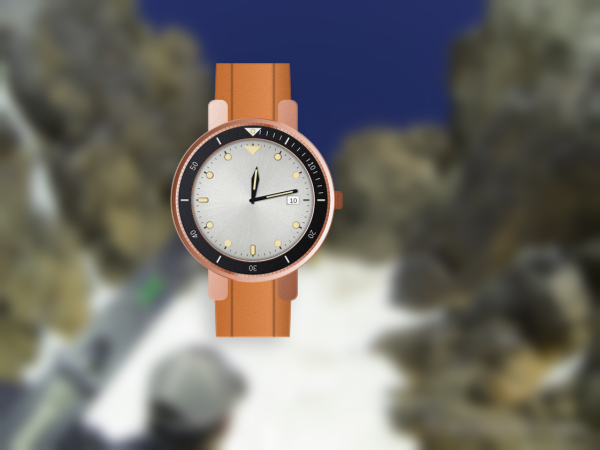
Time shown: 12:13
